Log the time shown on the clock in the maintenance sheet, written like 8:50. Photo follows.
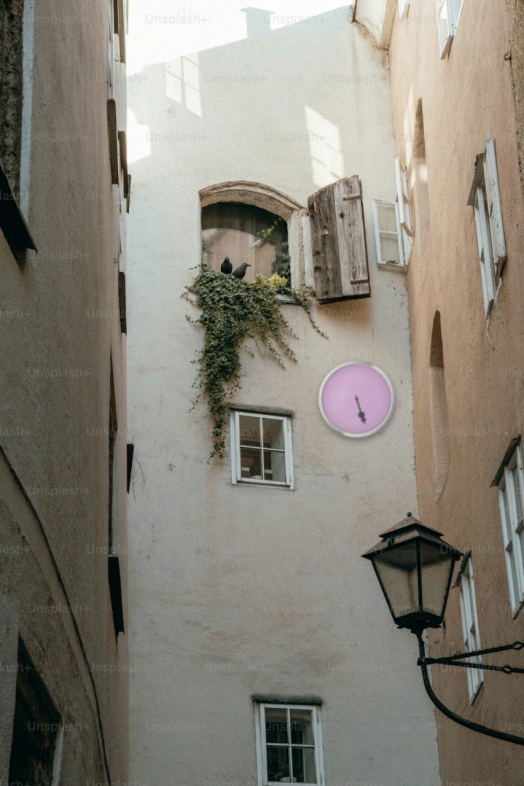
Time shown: 5:27
